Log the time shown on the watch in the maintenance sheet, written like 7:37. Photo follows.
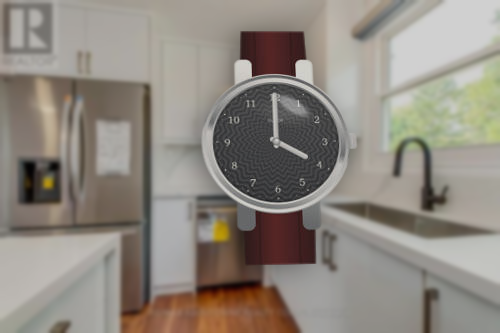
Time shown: 4:00
